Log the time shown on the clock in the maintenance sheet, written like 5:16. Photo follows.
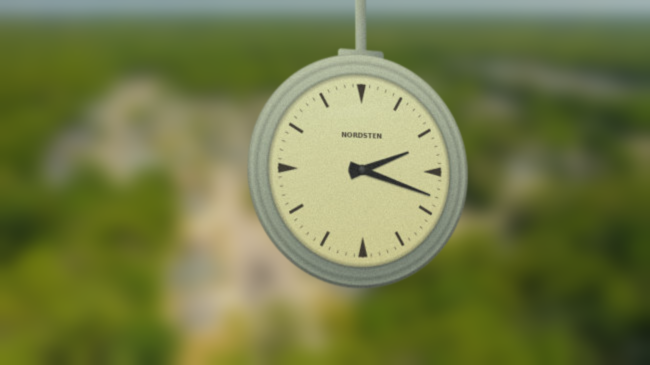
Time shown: 2:18
